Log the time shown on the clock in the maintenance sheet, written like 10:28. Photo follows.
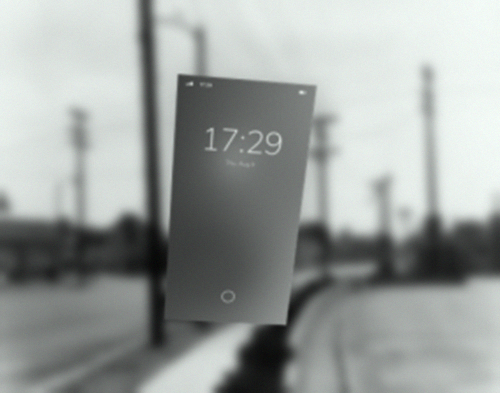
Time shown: 17:29
